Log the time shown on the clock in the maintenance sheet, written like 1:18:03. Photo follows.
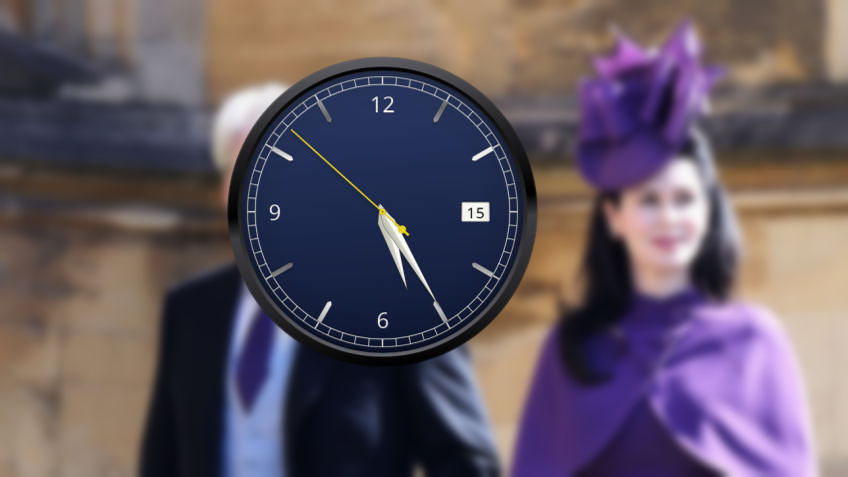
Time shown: 5:24:52
